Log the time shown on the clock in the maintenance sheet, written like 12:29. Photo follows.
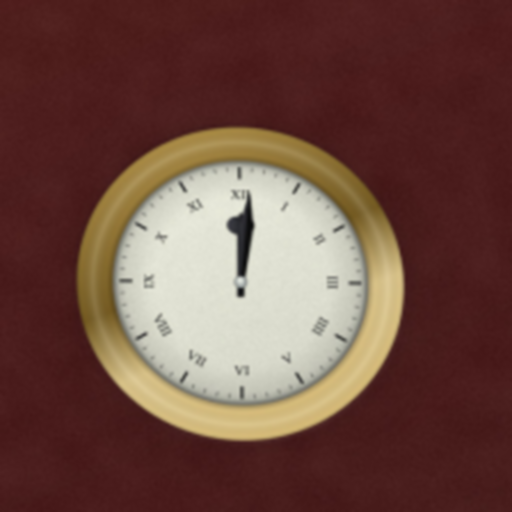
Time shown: 12:01
